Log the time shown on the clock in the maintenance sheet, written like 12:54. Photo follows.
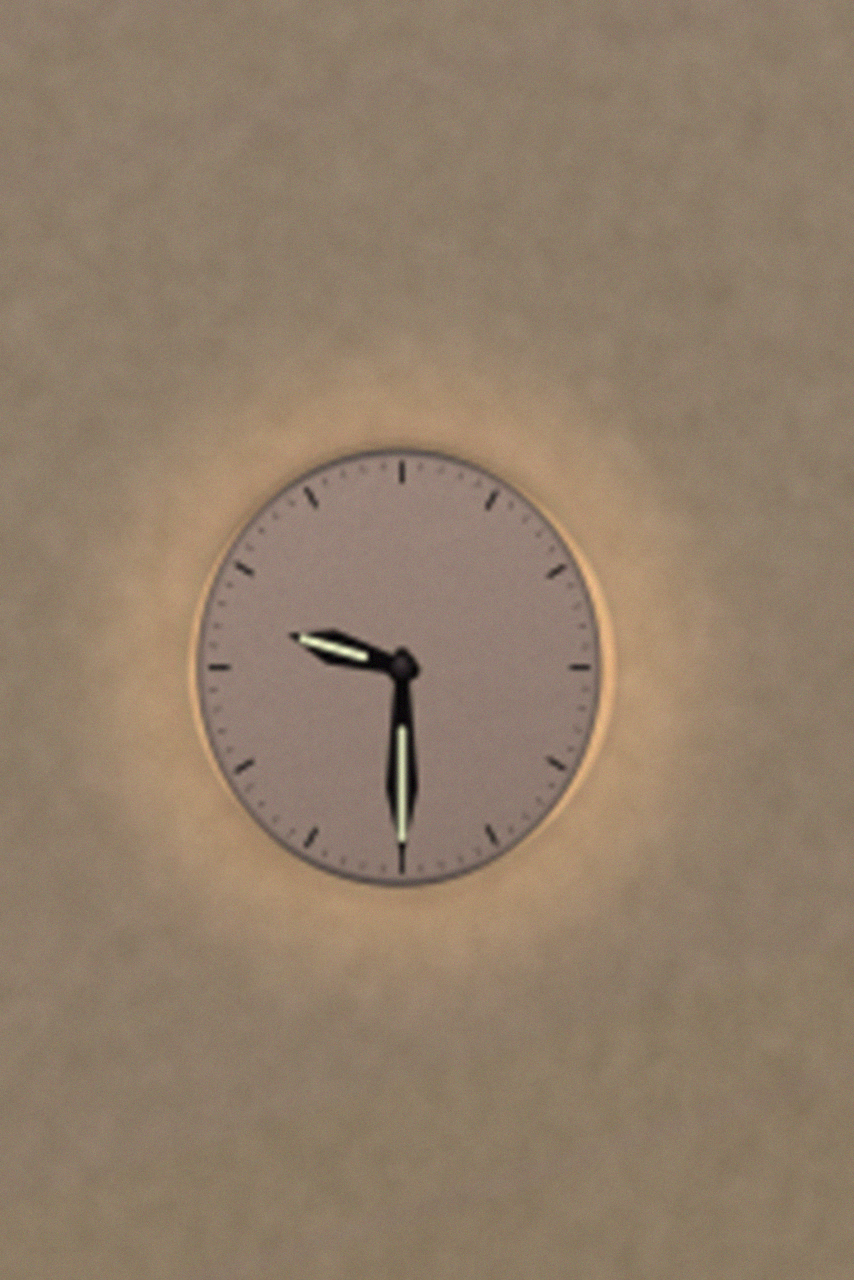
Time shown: 9:30
